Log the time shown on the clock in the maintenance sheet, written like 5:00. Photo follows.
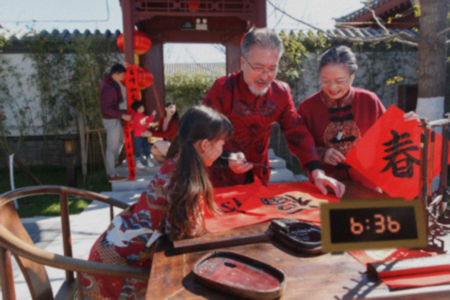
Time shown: 6:36
